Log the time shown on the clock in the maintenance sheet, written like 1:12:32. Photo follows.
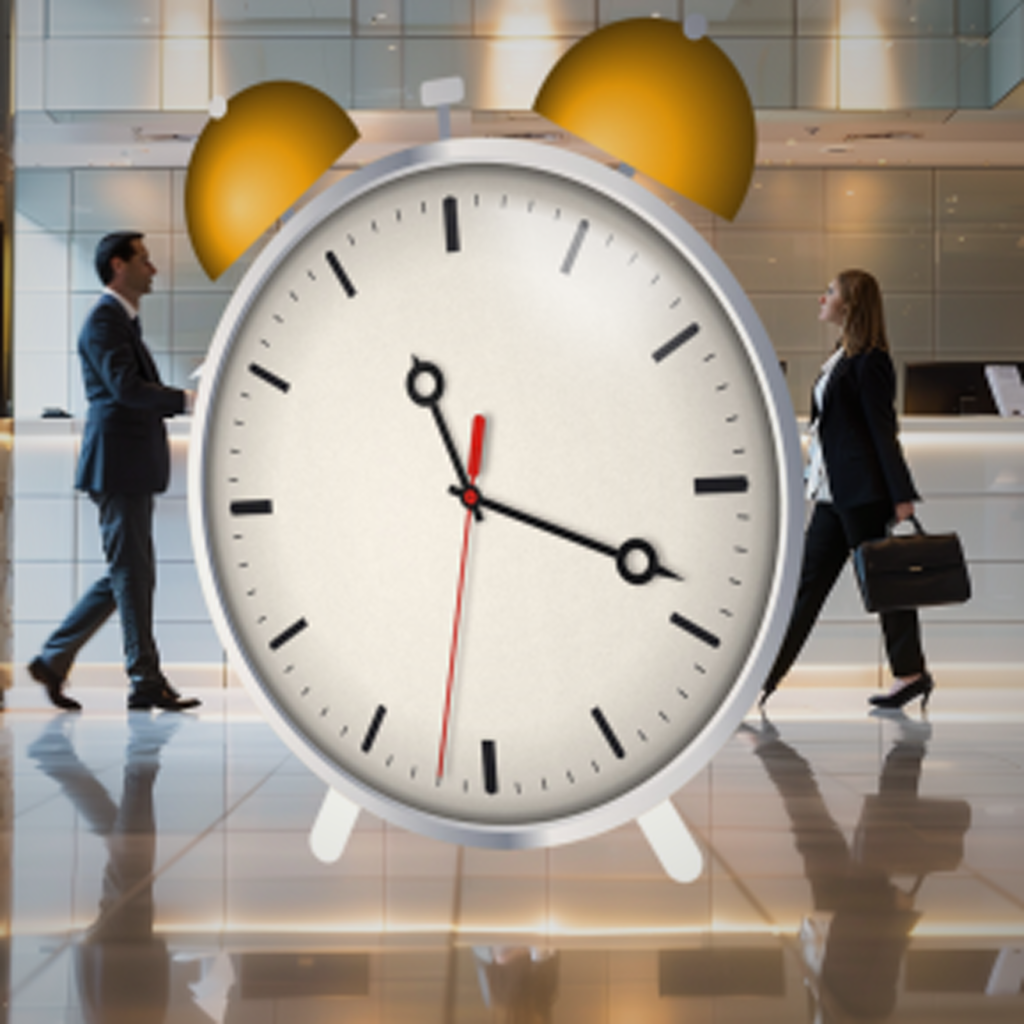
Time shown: 11:18:32
